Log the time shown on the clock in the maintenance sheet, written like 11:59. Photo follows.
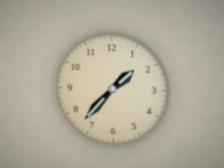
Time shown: 1:37
